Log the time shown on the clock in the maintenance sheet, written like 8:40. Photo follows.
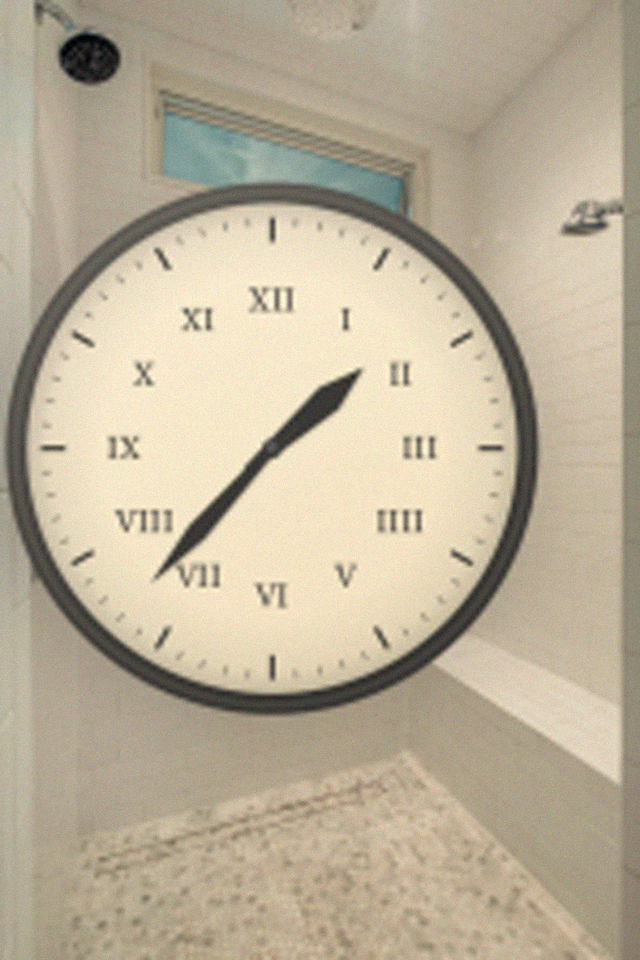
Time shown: 1:37
